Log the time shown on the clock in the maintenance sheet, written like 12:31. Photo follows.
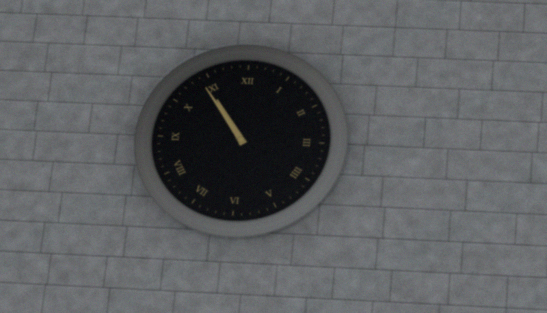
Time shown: 10:54
